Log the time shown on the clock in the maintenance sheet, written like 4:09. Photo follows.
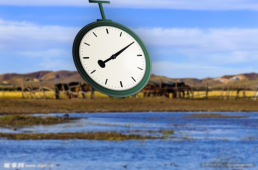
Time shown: 8:10
